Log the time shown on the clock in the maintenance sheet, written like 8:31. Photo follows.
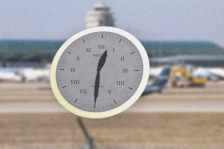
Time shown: 12:30
